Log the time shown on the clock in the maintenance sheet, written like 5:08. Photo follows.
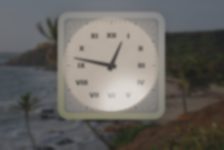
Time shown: 12:47
